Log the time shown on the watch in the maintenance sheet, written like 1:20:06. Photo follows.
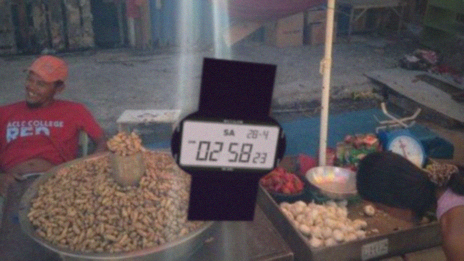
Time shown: 2:58:23
